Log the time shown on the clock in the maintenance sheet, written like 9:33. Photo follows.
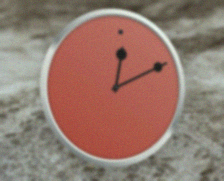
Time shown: 12:10
